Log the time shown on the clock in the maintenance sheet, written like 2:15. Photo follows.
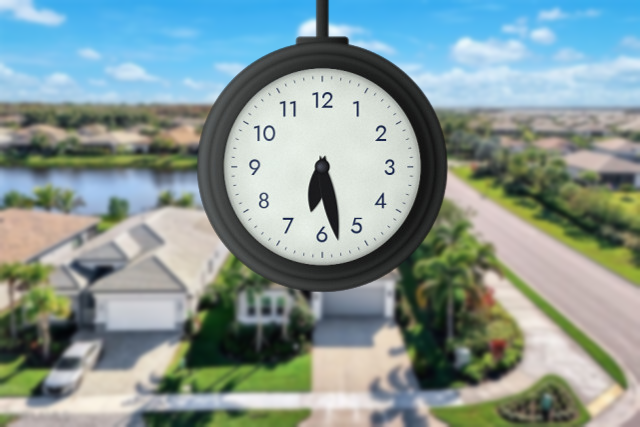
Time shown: 6:28
